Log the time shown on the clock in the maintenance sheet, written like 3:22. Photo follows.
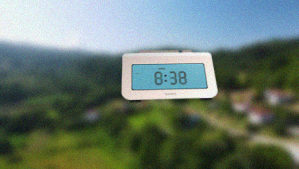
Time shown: 8:38
